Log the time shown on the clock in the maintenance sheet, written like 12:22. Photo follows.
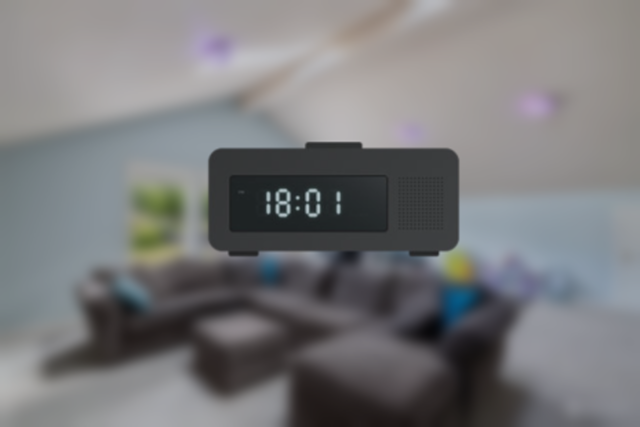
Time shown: 18:01
